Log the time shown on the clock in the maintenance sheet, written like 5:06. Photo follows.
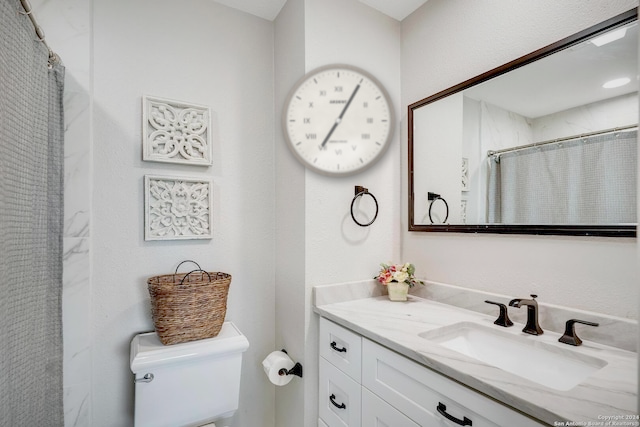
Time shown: 7:05
